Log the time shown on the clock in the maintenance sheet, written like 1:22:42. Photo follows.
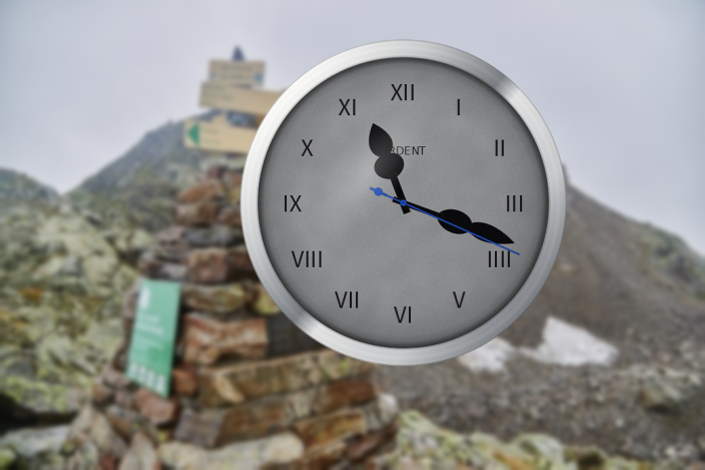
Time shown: 11:18:19
